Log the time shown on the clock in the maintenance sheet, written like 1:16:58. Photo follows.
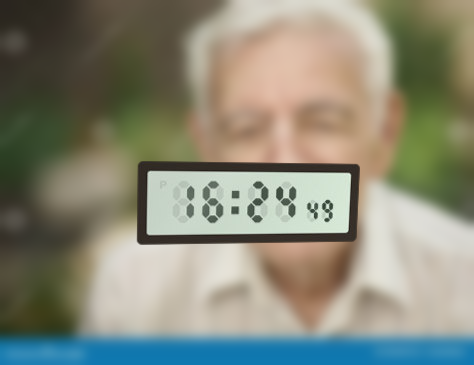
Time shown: 16:24:49
